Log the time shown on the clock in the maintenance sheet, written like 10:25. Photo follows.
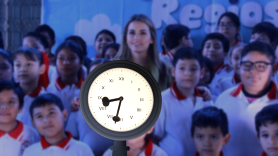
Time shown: 8:32
